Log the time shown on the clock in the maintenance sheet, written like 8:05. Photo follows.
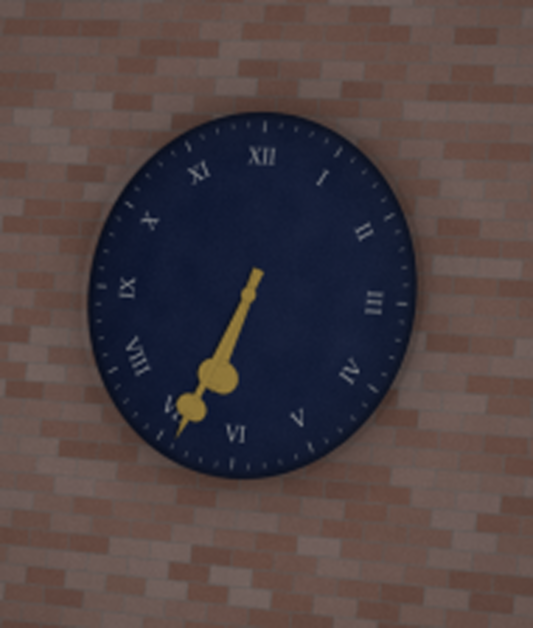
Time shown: 6:34
